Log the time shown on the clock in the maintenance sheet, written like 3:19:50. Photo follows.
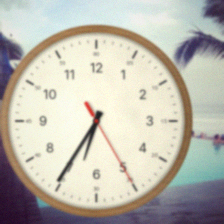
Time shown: 6:35:25
